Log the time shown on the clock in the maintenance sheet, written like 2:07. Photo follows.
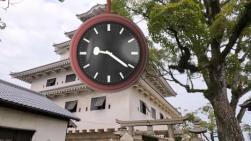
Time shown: 9:21
